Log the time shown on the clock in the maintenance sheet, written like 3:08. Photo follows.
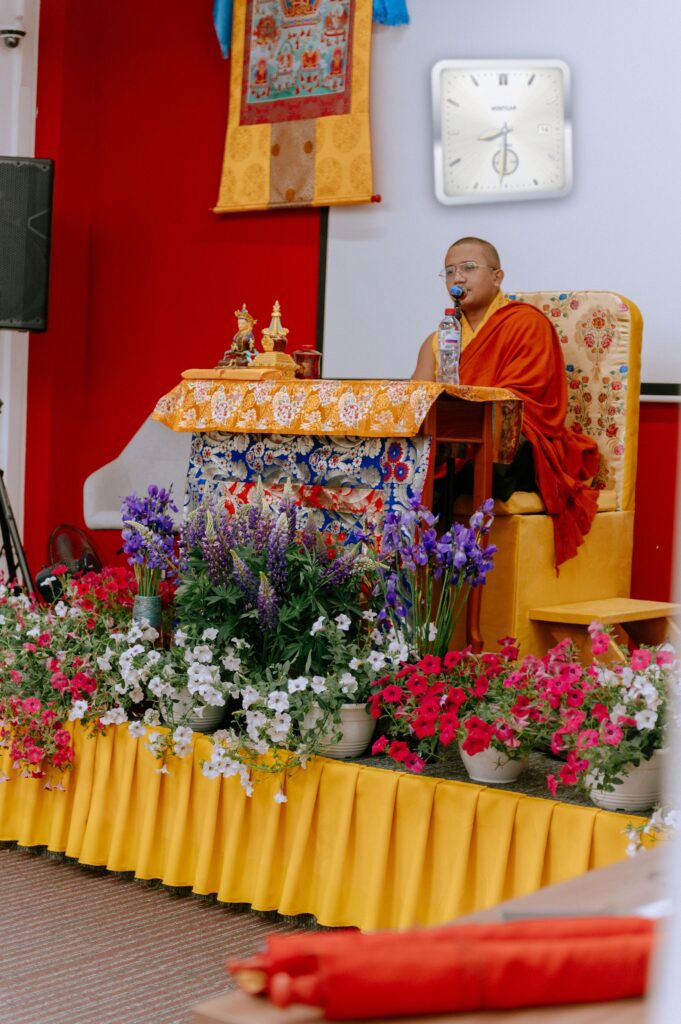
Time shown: 8:31
